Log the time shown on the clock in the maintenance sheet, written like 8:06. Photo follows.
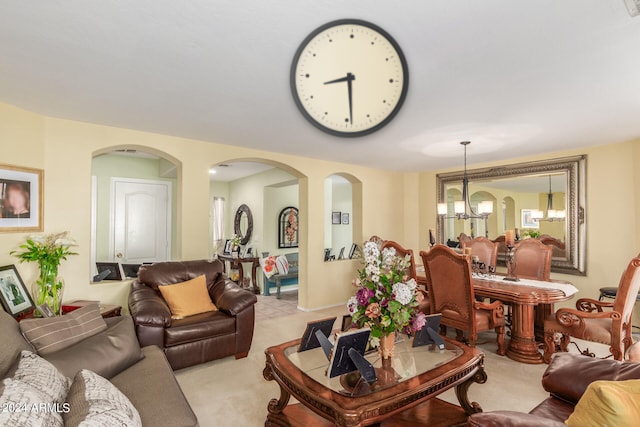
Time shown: 8:29
